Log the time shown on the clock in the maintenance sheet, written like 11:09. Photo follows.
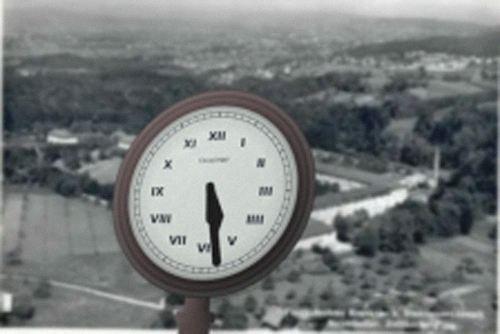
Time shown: 5:28
